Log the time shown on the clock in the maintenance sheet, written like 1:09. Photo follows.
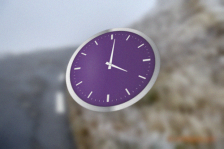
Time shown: 4:01
